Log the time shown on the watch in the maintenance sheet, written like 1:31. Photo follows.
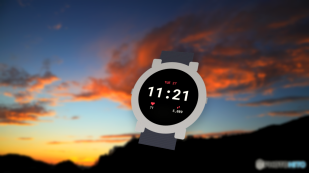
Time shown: 11:21
